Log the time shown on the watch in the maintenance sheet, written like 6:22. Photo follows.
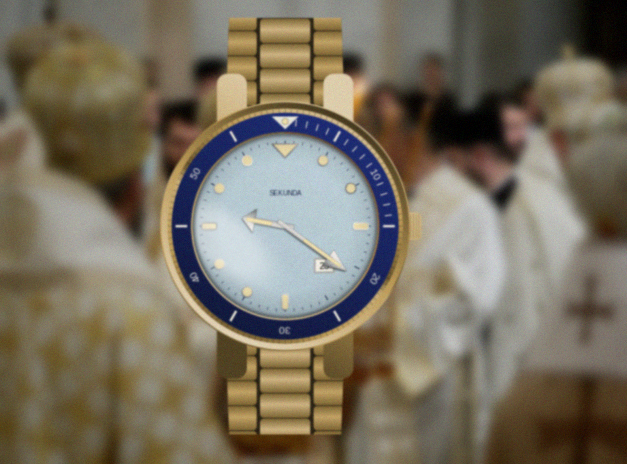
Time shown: 9:21
